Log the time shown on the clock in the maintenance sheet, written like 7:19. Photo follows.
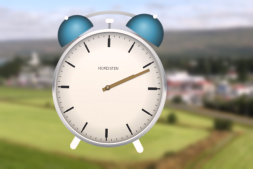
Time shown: 2:11
